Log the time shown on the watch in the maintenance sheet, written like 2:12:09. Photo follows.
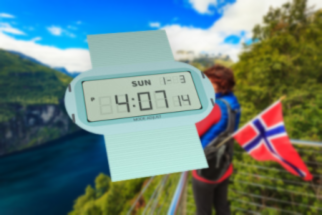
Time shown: 4:07:14
